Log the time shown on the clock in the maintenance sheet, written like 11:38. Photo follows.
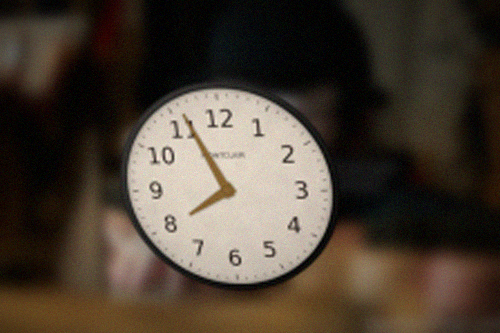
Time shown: 7:56
